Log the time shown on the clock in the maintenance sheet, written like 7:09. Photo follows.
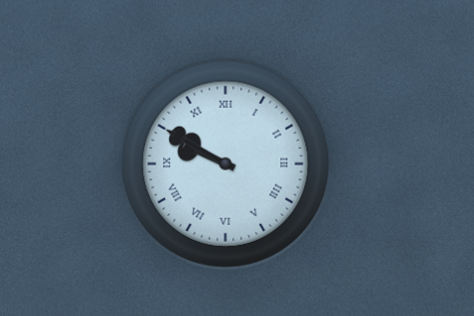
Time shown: 9:50
